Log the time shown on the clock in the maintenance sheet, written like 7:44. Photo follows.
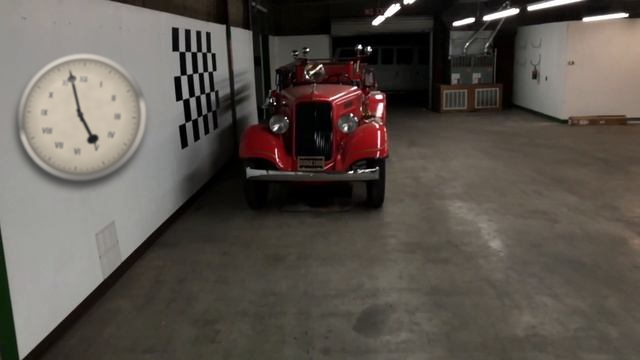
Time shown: 4:57
